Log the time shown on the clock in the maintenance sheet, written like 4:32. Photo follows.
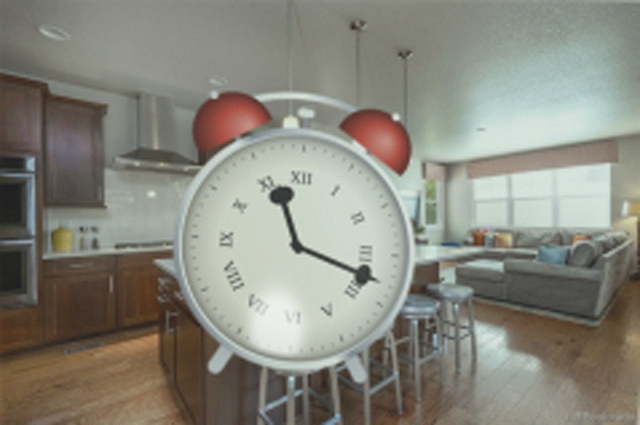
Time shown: 11:18
